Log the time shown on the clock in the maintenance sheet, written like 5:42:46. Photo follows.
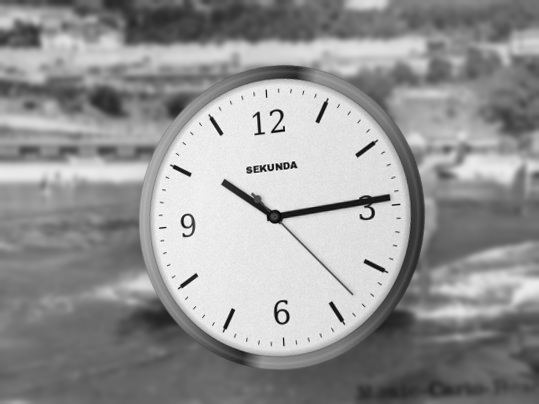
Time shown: 10:14:23
